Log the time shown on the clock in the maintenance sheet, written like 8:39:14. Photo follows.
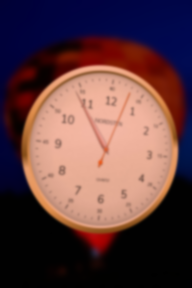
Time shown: 10:54:03
